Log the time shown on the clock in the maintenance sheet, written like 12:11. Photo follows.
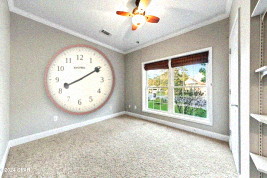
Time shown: 8:10
